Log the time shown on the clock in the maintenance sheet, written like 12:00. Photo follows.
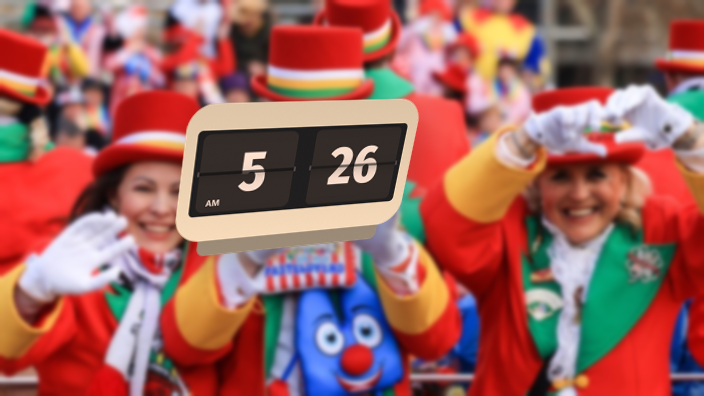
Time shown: 5:26
